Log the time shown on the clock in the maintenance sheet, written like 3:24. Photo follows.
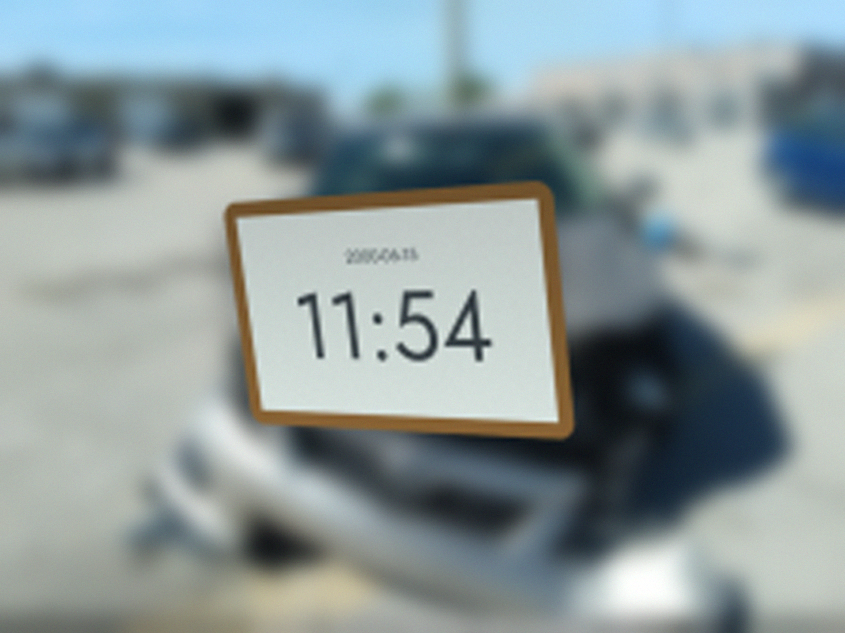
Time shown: 11:54
